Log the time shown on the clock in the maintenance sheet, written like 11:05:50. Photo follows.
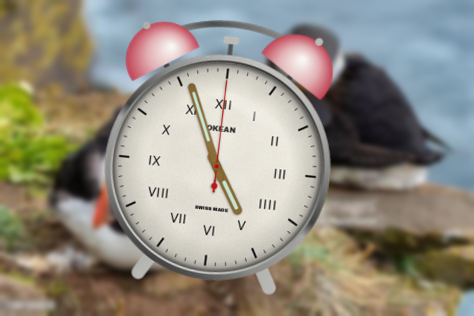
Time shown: 4:56:00
